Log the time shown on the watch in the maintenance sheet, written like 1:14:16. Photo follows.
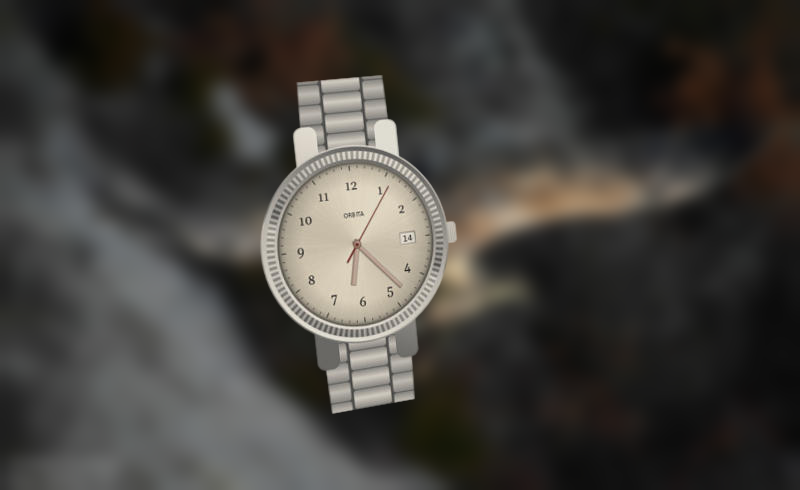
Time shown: 6:23:06
